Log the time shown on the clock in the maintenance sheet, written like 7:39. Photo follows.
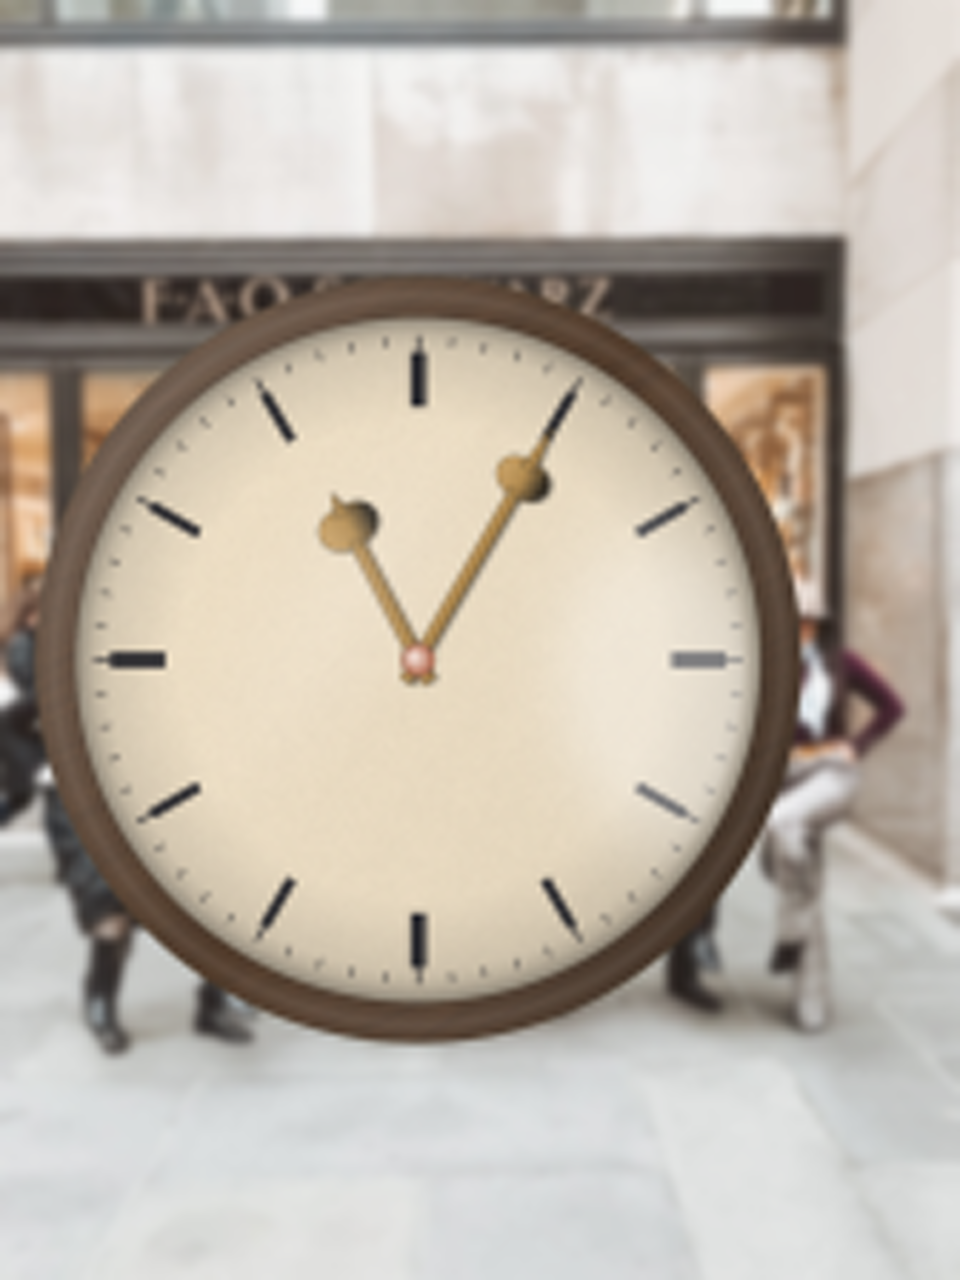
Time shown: 11:05
